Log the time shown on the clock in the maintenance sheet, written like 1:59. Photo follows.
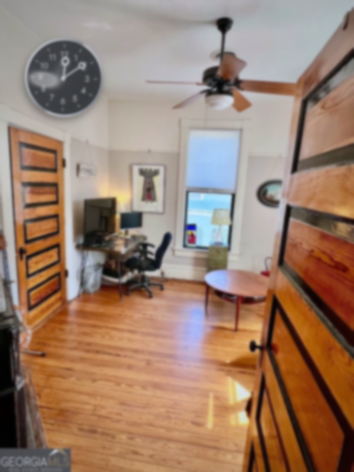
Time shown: 12:09
